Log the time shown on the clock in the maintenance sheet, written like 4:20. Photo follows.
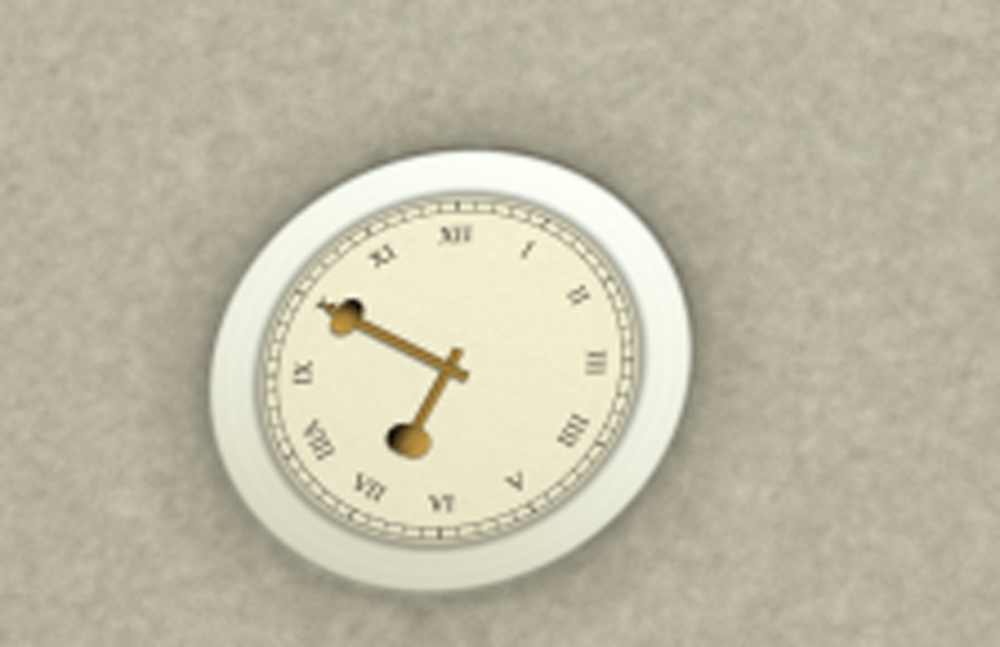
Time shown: 6:50
